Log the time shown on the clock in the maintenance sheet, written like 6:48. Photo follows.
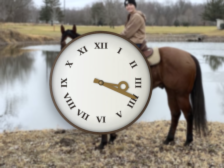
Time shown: 3:19
